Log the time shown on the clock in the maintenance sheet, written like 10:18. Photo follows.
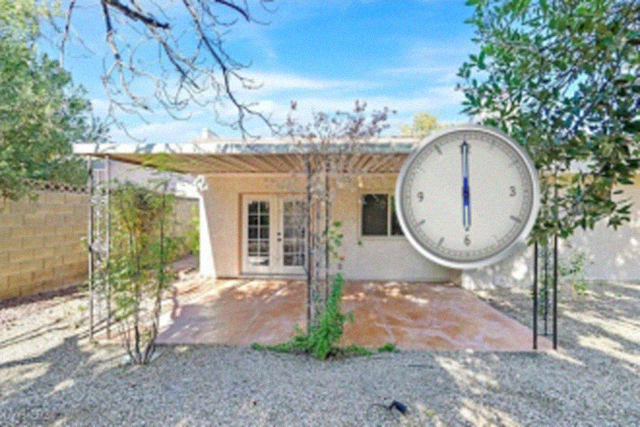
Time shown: 6:00
